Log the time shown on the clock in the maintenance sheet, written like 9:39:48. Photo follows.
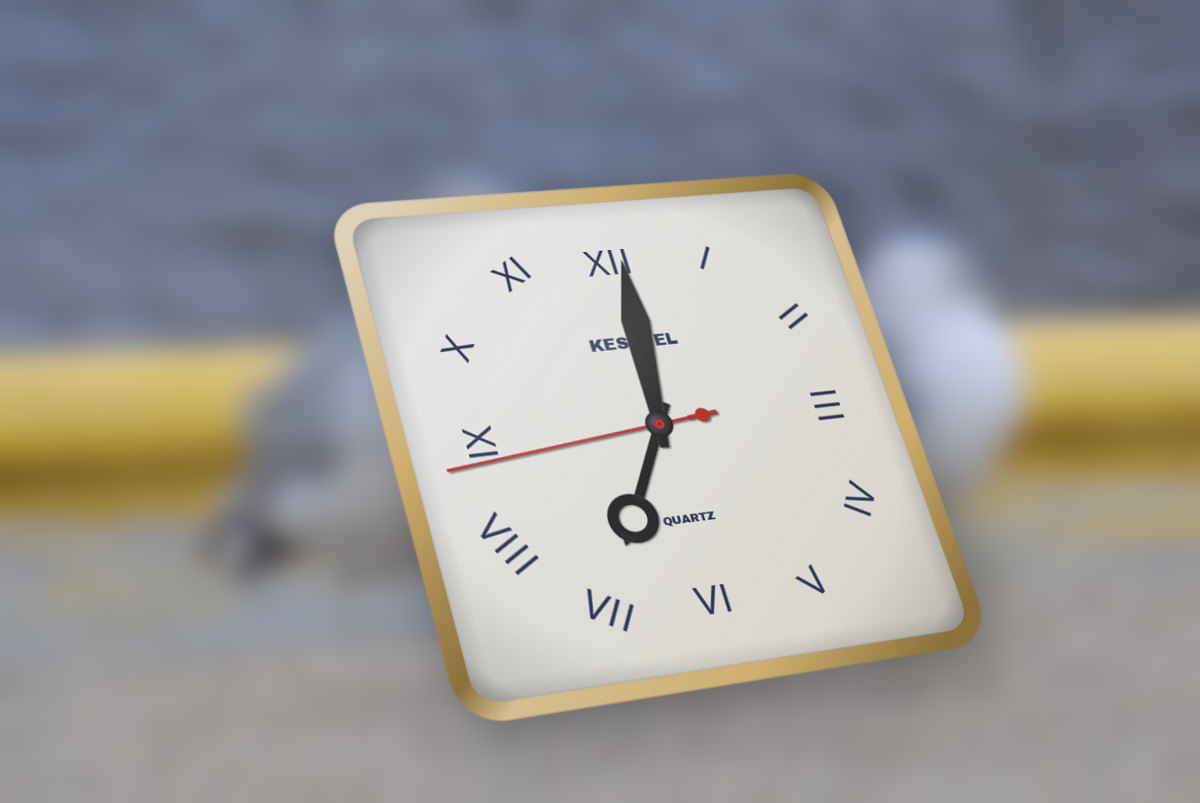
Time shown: 7:00:44
